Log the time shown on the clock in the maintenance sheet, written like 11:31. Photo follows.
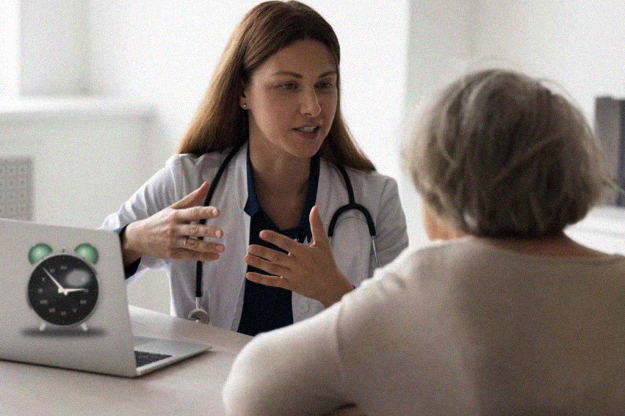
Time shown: 2:53
